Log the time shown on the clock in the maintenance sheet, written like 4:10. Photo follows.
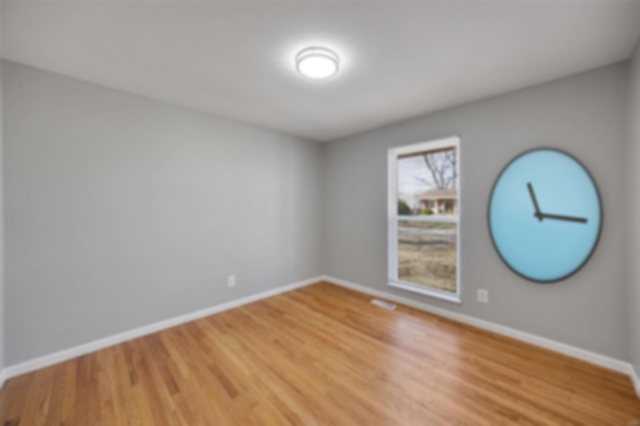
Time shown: 11:16
